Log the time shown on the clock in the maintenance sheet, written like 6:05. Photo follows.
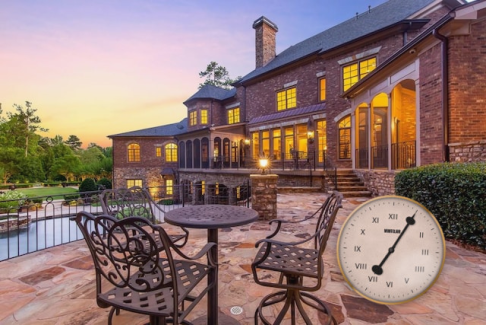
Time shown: 7:05
